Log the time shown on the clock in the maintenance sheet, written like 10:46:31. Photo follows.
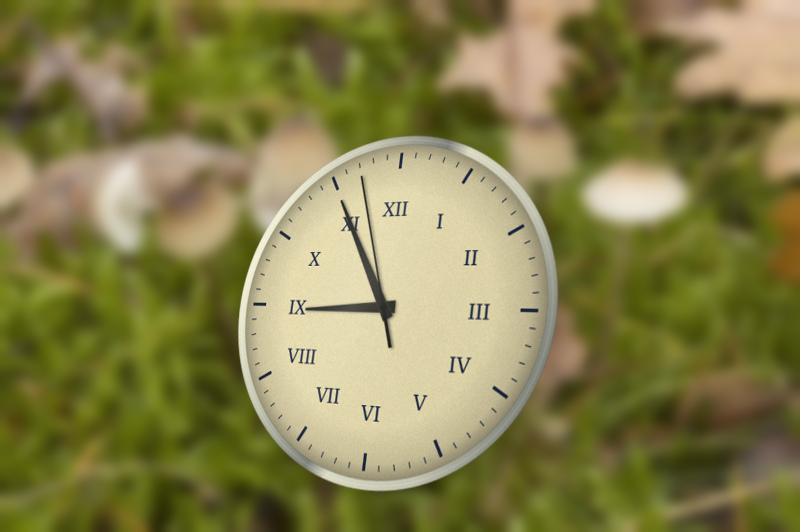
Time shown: 8:54:57
